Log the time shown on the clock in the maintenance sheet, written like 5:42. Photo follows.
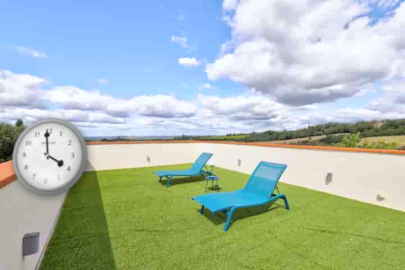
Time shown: 3:59
